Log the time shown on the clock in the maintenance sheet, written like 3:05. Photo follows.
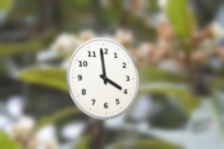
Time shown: 3:59
